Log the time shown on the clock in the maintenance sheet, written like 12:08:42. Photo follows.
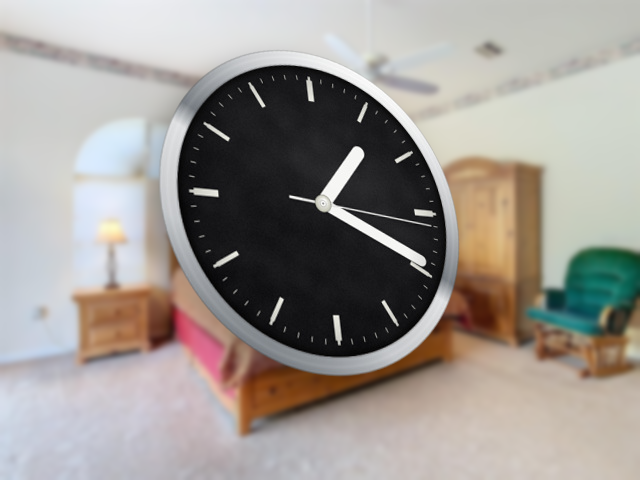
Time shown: 1:19:16
